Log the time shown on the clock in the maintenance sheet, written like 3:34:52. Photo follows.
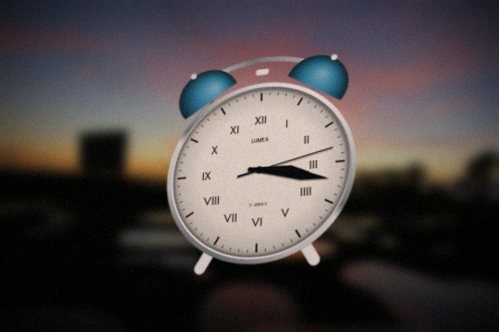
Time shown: 3:17:13
